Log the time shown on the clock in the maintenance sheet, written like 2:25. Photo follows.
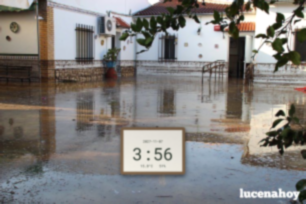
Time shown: 3:56
